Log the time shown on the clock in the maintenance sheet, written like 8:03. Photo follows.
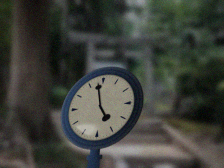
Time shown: 4:58
